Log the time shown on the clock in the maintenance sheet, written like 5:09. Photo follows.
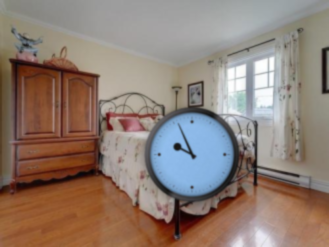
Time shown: 9:56
